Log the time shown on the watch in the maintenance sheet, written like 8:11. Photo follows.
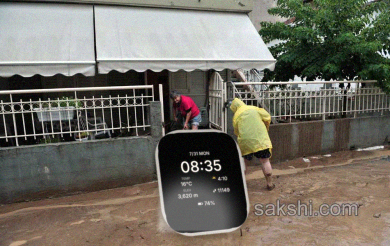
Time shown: 8:35
